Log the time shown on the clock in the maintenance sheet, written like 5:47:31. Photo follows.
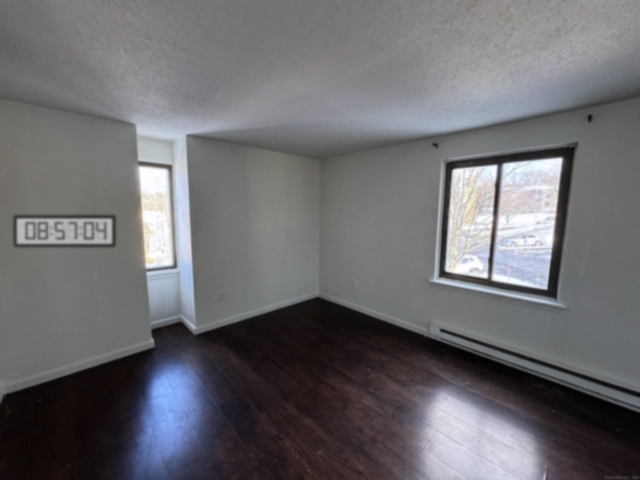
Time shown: 8:57:04
